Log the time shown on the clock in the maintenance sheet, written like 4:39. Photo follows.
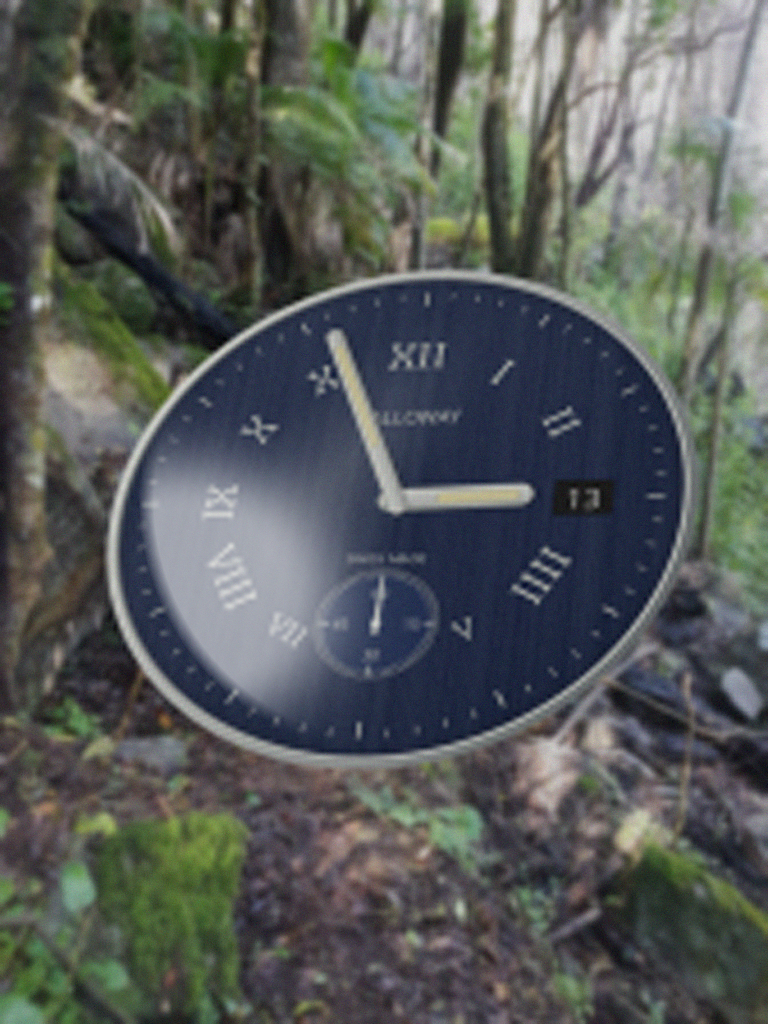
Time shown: 2:56
